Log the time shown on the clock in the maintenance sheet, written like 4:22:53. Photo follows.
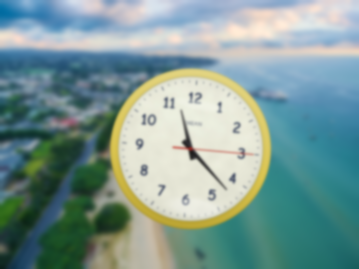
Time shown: 11:22:15
